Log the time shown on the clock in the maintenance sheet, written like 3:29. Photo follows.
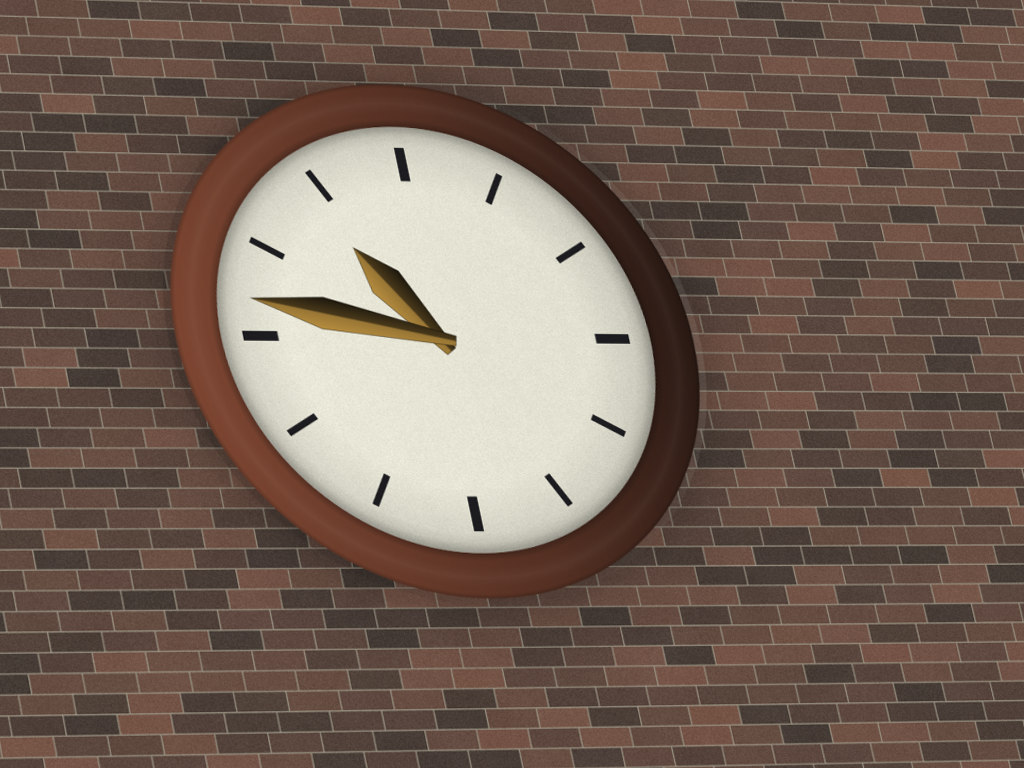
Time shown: 10:47
